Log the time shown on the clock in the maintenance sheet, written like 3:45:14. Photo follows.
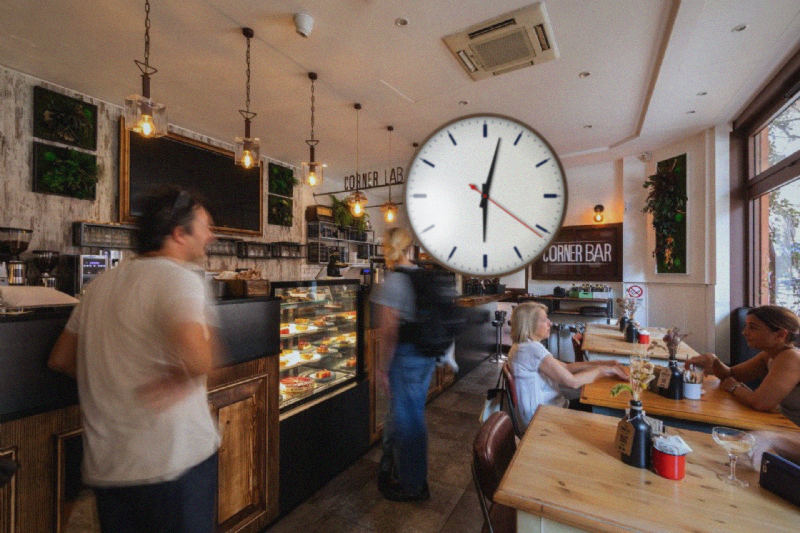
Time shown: 6:02:21
